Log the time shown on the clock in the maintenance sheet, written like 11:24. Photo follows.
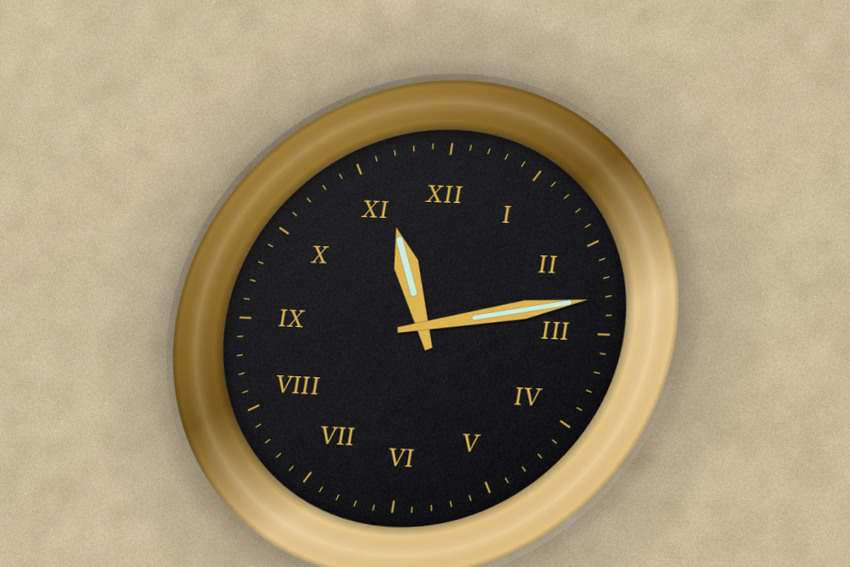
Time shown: 11:13
